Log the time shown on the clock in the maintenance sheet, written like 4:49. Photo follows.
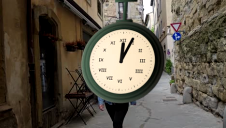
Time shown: 12:04
